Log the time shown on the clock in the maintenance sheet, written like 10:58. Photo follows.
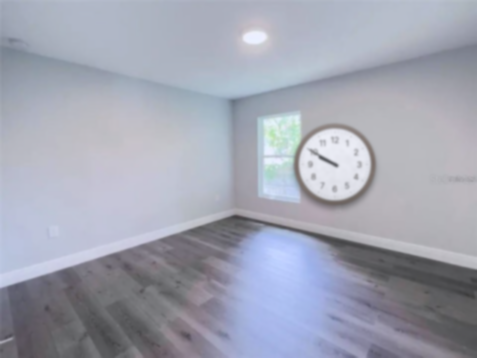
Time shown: 9:50
